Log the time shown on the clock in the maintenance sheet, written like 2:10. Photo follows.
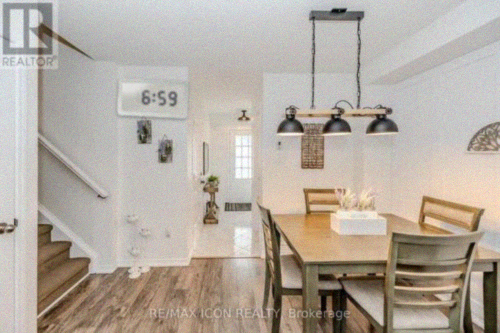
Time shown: 6:59
